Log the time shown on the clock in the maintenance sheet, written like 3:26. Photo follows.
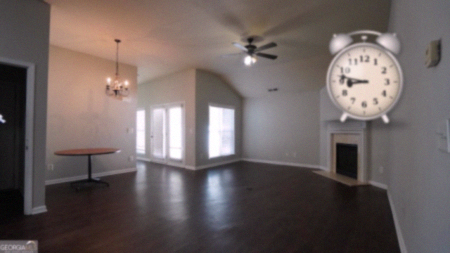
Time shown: 8:47
